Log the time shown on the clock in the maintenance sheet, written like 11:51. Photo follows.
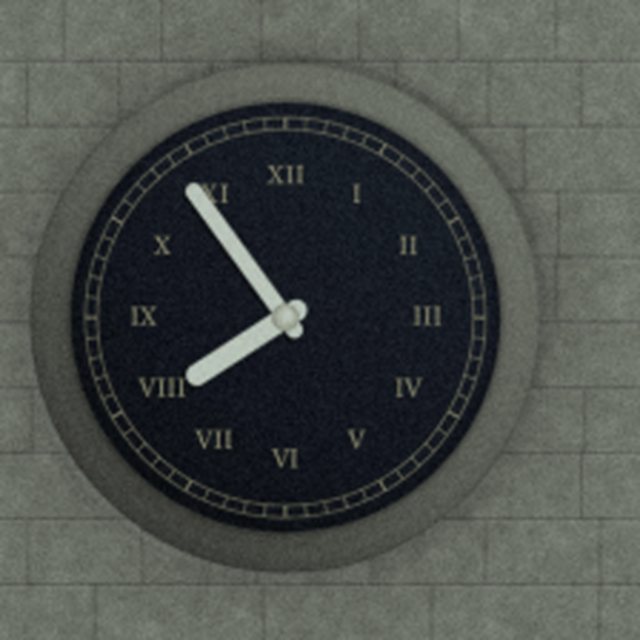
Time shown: 7:54
